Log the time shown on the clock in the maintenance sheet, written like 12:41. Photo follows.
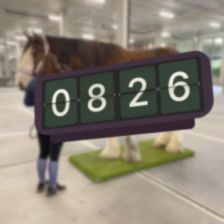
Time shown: 8:26
